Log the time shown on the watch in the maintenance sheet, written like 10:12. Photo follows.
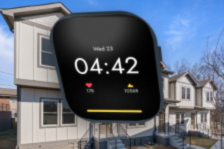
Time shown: 4:42
